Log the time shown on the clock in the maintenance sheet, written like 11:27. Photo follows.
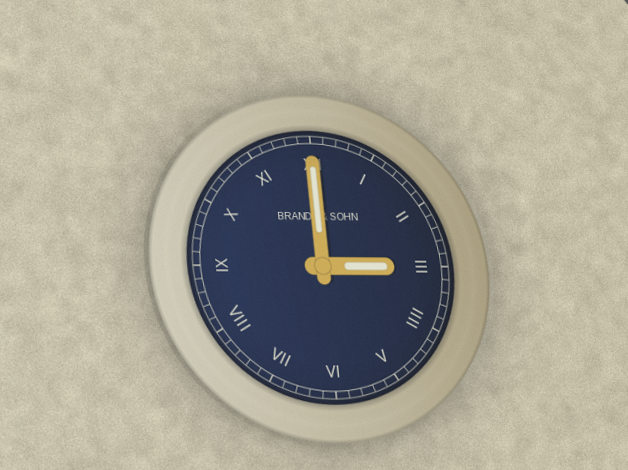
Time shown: 3:00
